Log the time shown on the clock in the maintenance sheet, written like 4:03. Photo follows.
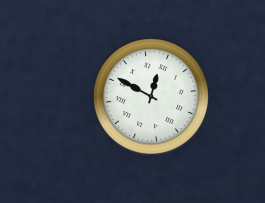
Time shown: 11:46
